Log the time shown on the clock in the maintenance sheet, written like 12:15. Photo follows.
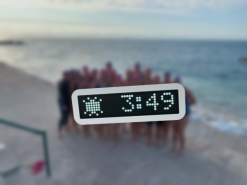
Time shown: 3:49
